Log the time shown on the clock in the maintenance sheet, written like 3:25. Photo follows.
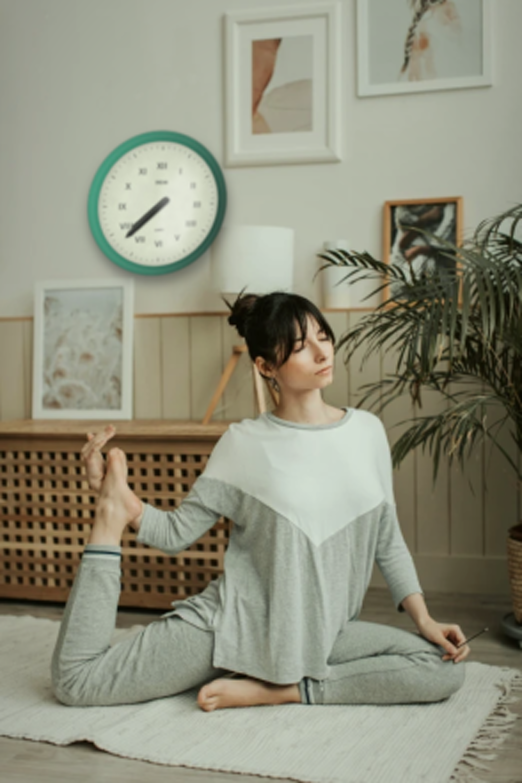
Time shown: 7:38
